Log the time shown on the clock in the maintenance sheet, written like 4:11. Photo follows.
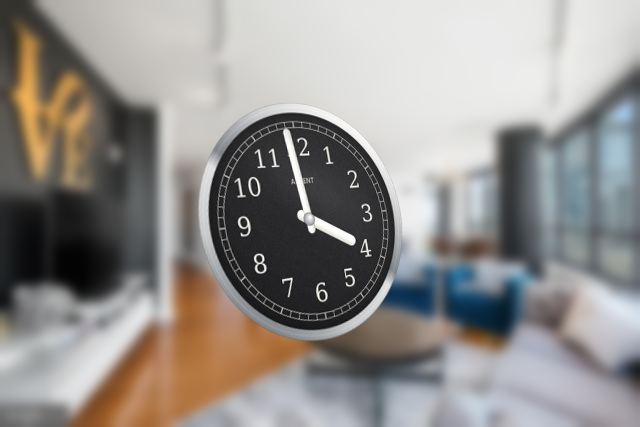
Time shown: 3:59
